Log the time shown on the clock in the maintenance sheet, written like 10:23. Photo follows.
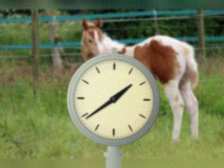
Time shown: 1:39
